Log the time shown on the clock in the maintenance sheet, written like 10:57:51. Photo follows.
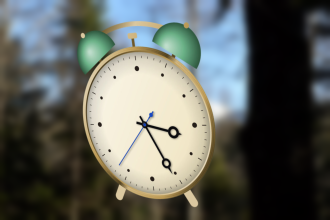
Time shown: 3:25:37
